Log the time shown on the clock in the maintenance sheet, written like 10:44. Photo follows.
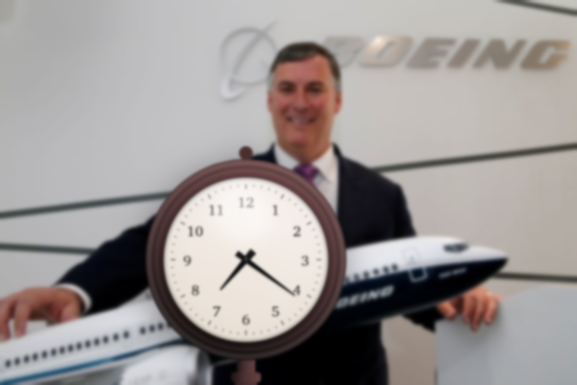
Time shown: 7:21
